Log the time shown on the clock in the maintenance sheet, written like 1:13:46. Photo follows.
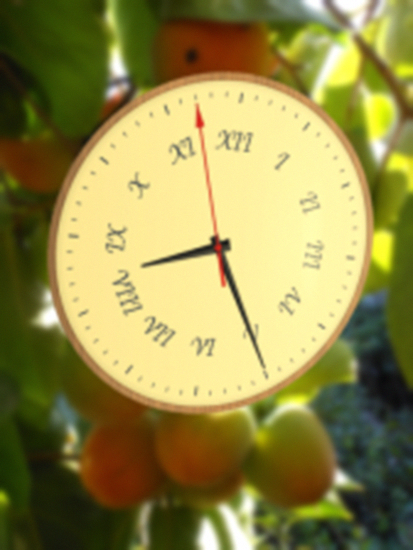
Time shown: 8:24:57
